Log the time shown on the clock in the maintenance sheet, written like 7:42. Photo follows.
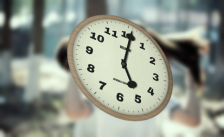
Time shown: 5:01
